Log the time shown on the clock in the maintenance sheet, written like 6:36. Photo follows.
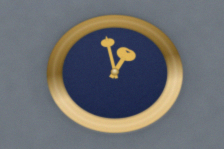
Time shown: 12:58
